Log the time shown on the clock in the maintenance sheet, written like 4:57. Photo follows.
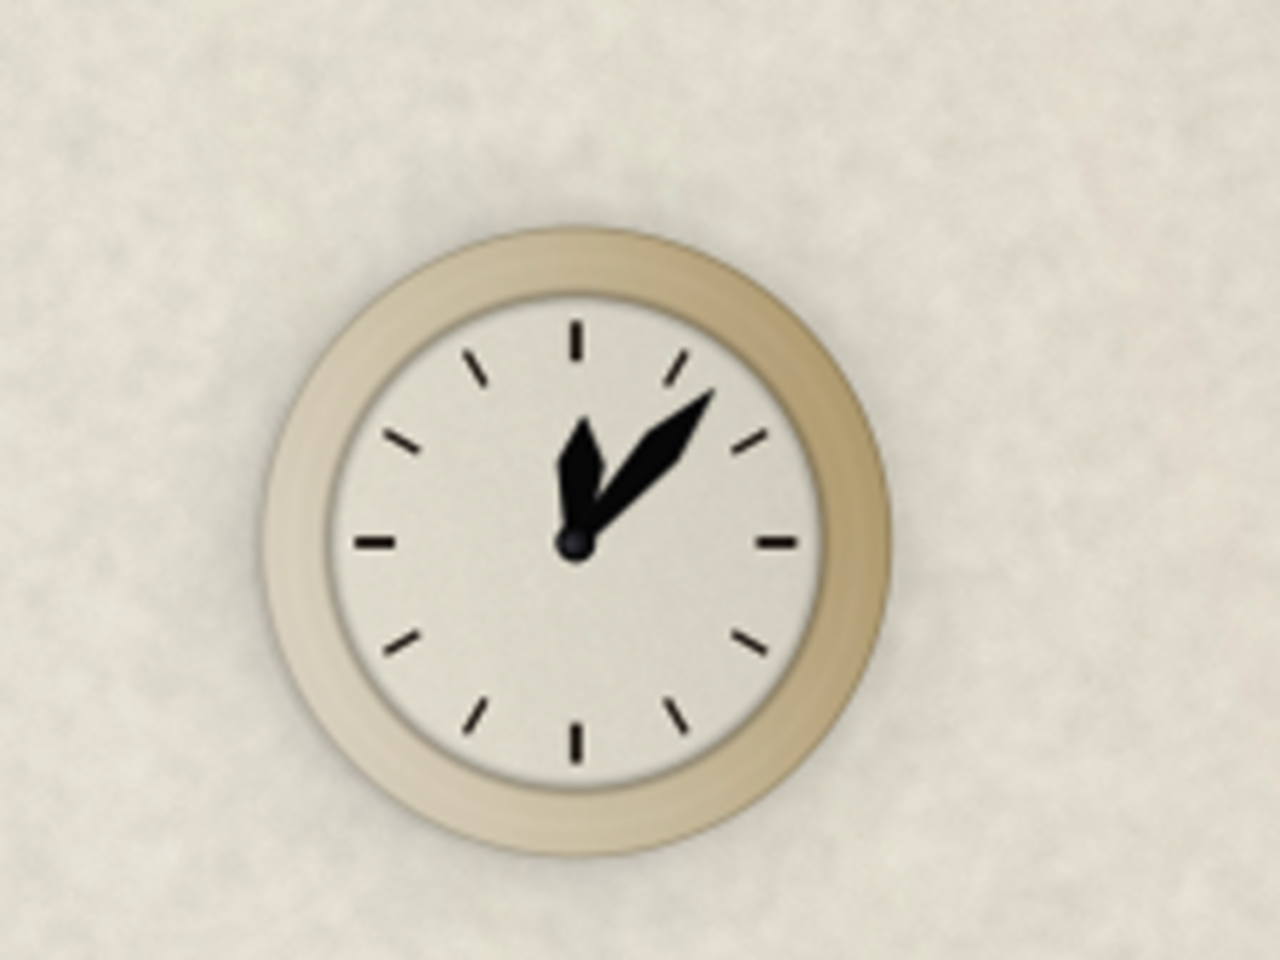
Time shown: 12:07
